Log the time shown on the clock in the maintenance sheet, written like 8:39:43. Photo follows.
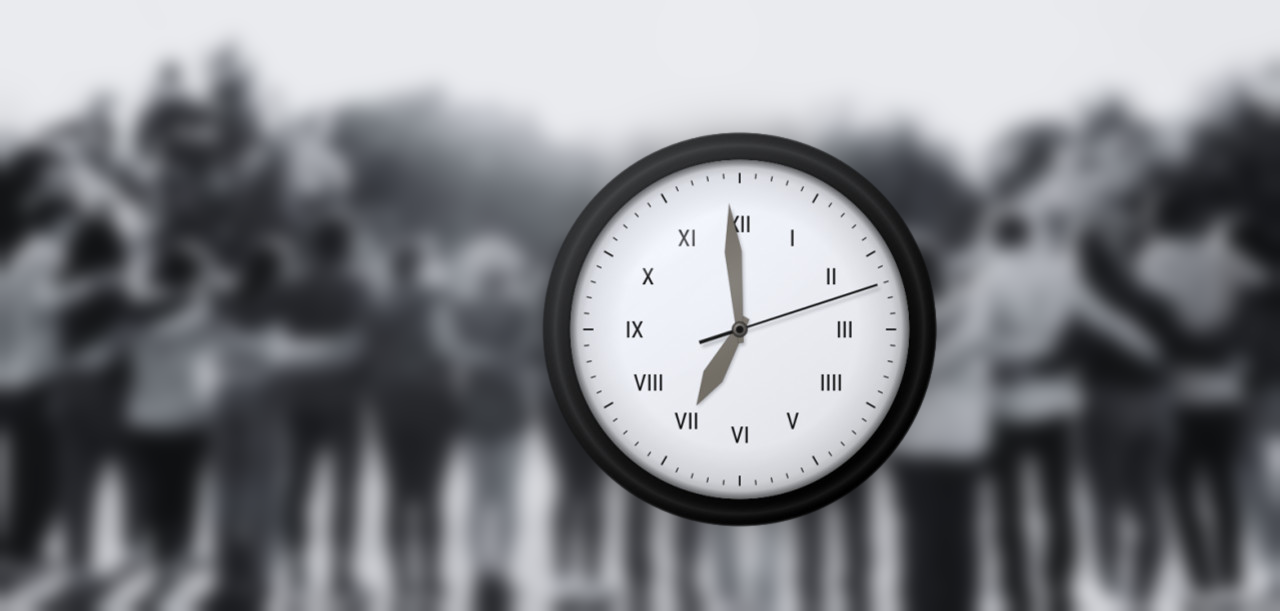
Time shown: 6:59:12
